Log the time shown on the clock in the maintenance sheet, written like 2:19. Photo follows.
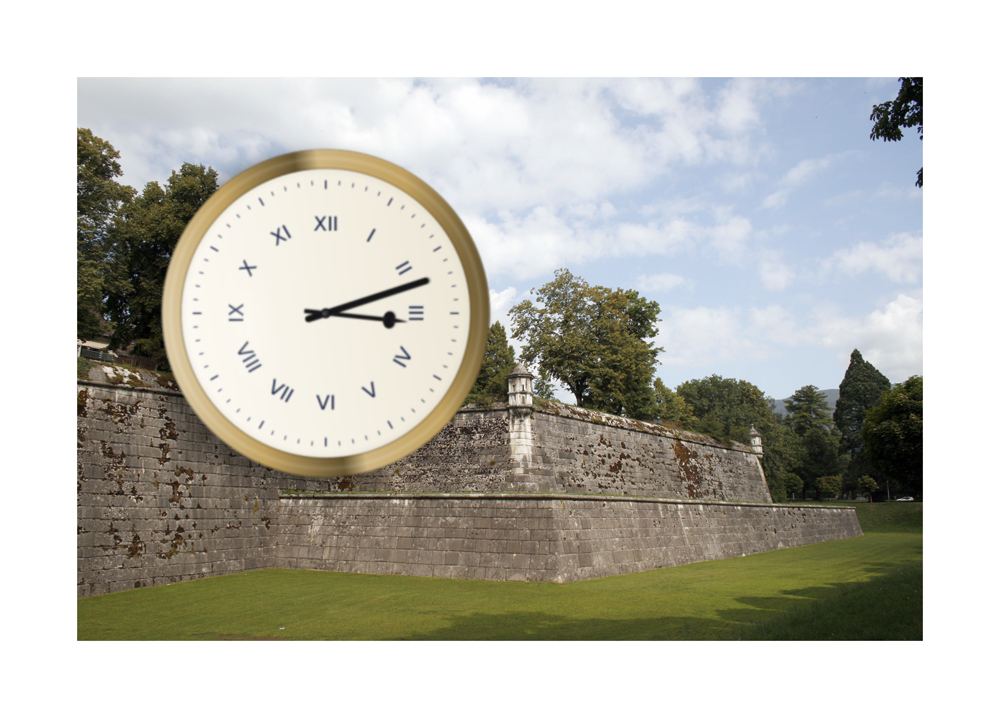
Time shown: 3:12
